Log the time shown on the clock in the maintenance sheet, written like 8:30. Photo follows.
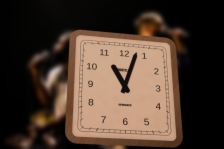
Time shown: 11:03
